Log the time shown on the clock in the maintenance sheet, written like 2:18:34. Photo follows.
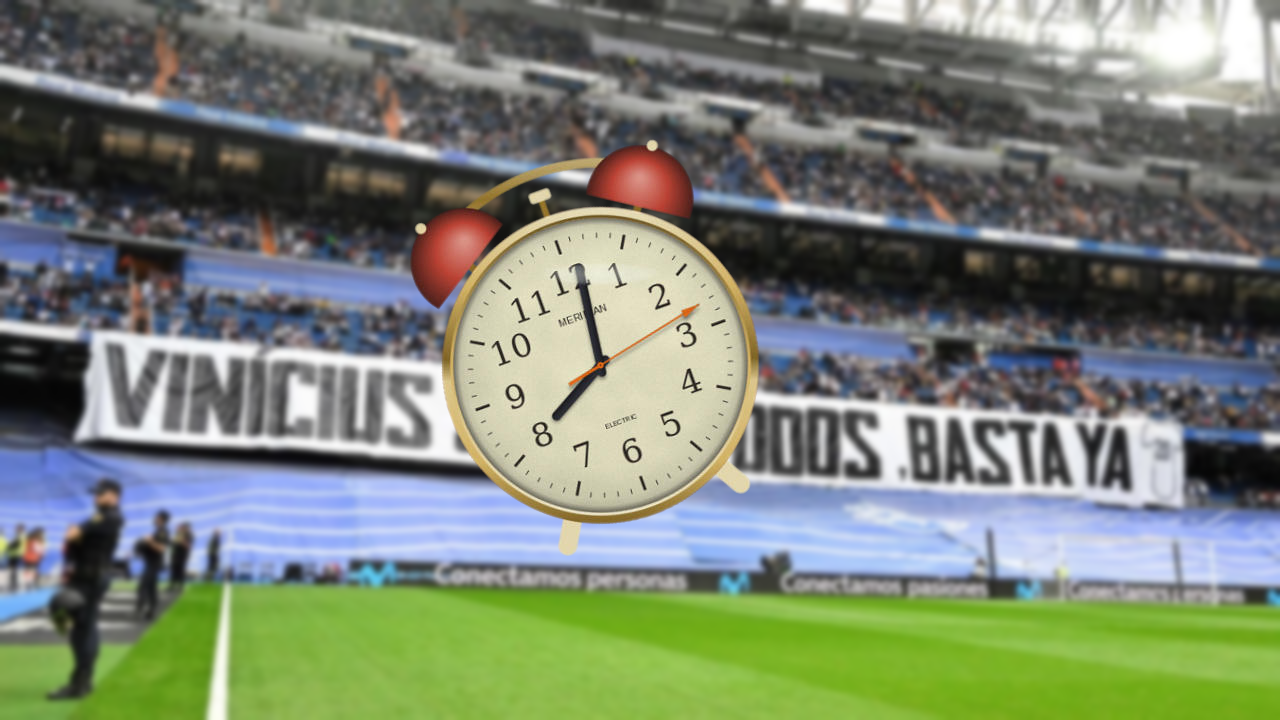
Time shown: 8:01:13
